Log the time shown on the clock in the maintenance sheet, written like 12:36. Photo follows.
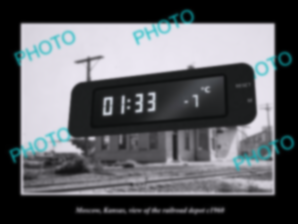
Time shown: 1:33
